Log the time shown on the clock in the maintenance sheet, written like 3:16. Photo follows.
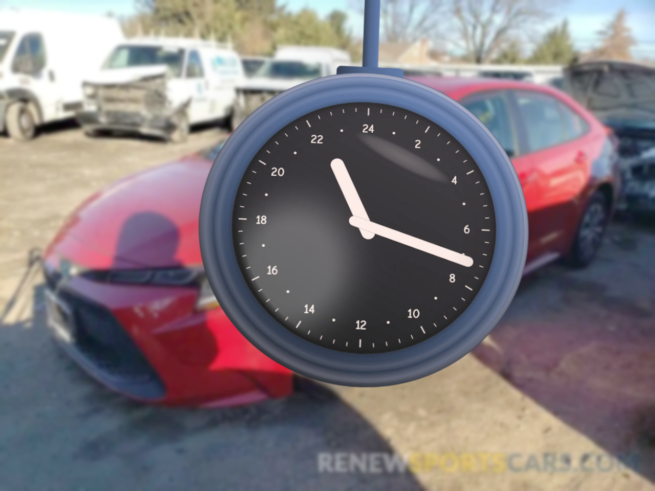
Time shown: 22:18
